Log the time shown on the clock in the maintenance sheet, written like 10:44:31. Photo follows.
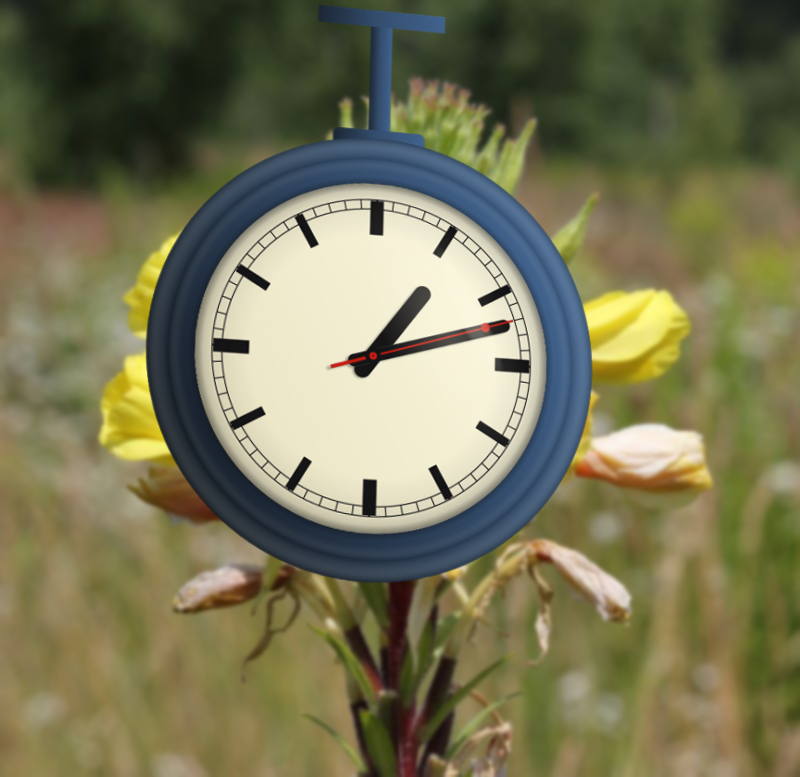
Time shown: 1:12:12
